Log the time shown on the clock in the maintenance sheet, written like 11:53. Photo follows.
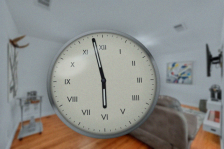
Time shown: 5:58
